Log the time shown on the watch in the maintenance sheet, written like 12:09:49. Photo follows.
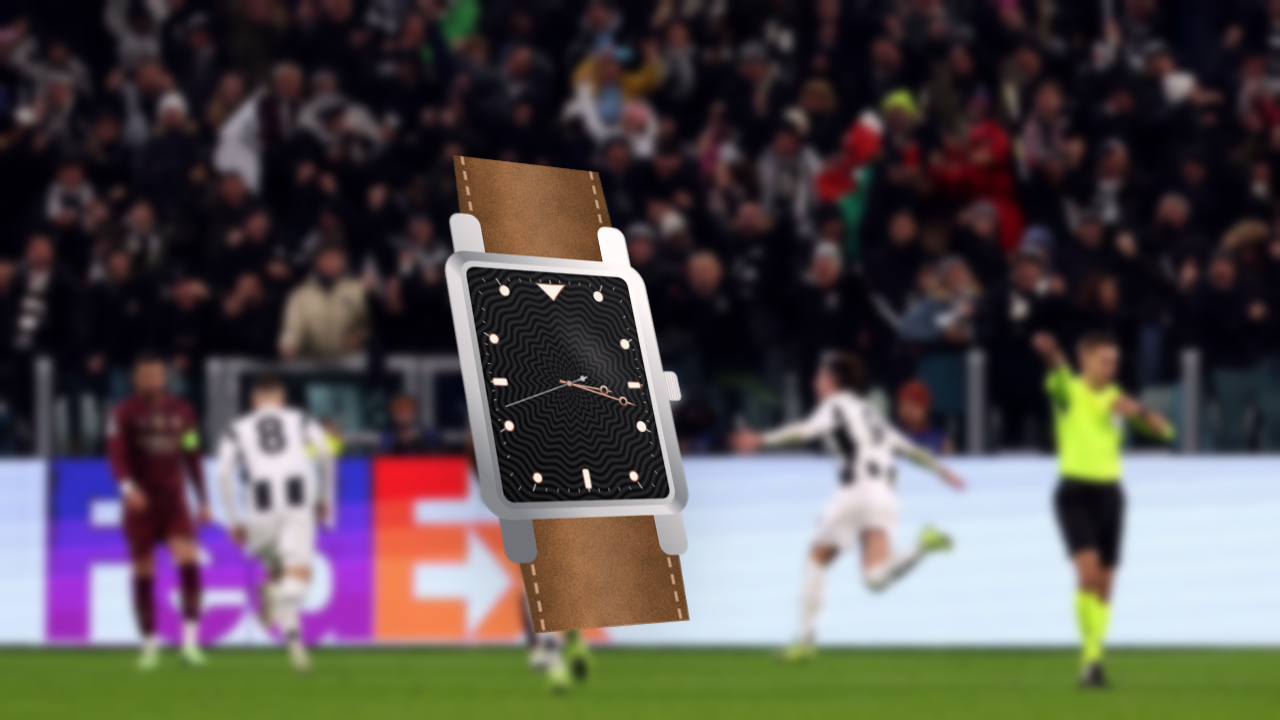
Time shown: 3:17:42
